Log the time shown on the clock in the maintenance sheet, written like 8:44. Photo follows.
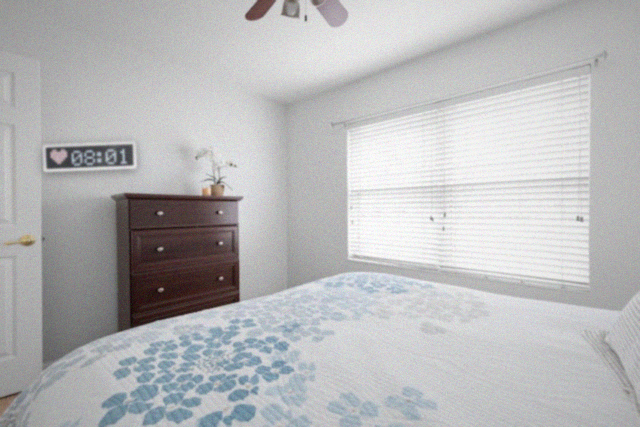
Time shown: 8:01
